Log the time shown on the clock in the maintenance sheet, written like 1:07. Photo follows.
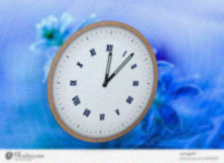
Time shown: 12:07
